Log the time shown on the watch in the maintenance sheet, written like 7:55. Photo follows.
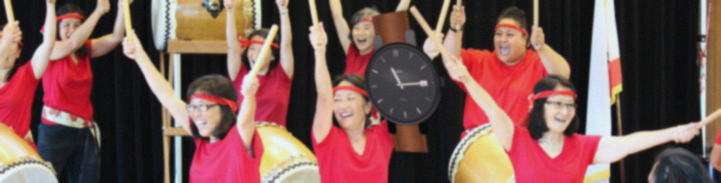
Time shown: 11:15
